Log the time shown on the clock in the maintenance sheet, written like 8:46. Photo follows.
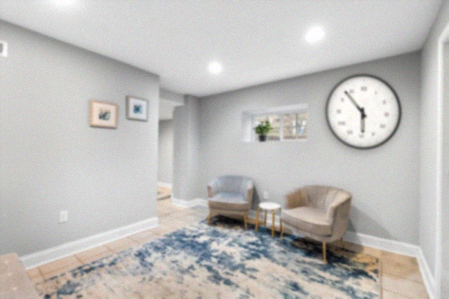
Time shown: 5:53
